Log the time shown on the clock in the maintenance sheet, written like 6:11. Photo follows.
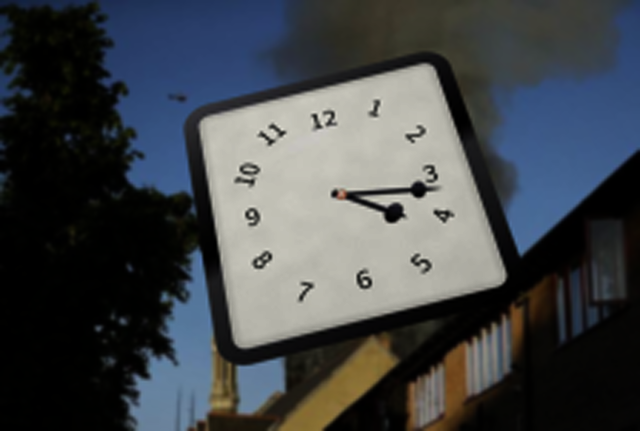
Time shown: 4:17
